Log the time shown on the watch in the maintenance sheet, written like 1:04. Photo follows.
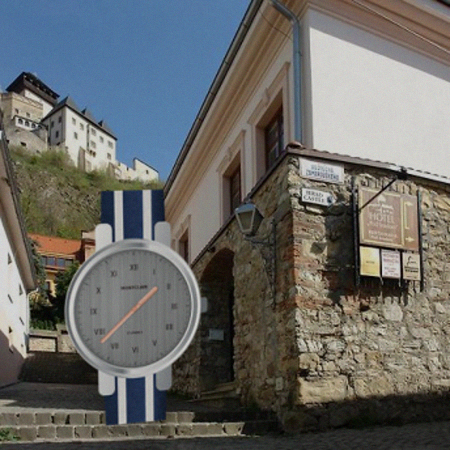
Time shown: 1:38
